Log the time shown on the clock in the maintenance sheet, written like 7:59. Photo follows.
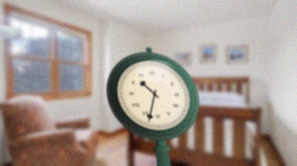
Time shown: 10:33
